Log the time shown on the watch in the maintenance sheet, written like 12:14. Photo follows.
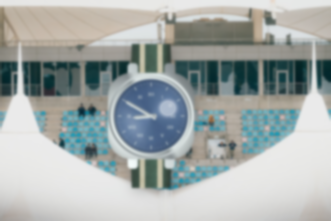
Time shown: 8:50
